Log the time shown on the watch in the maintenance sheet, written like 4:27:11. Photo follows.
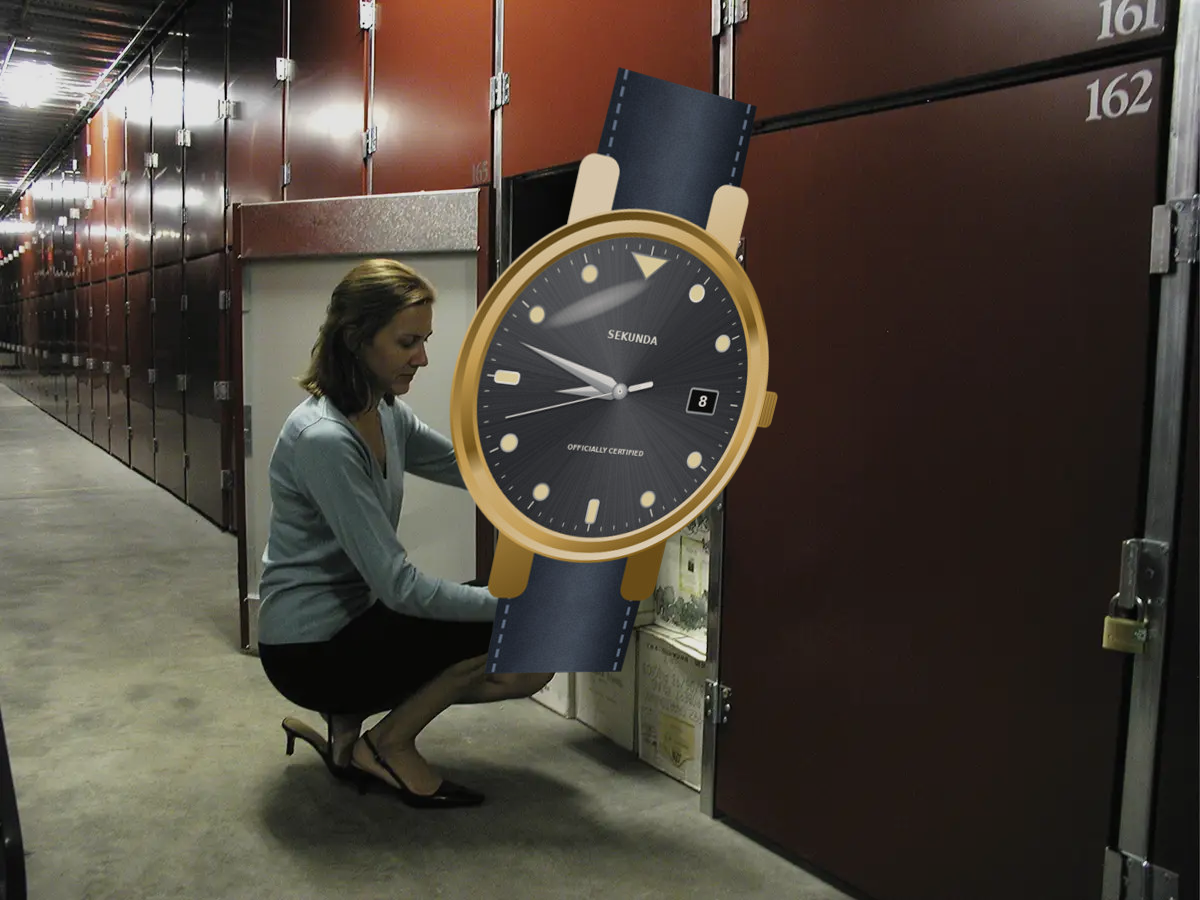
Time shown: 8:47:42
